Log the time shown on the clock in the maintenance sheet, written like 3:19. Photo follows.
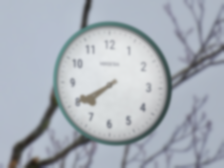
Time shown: 7:40
